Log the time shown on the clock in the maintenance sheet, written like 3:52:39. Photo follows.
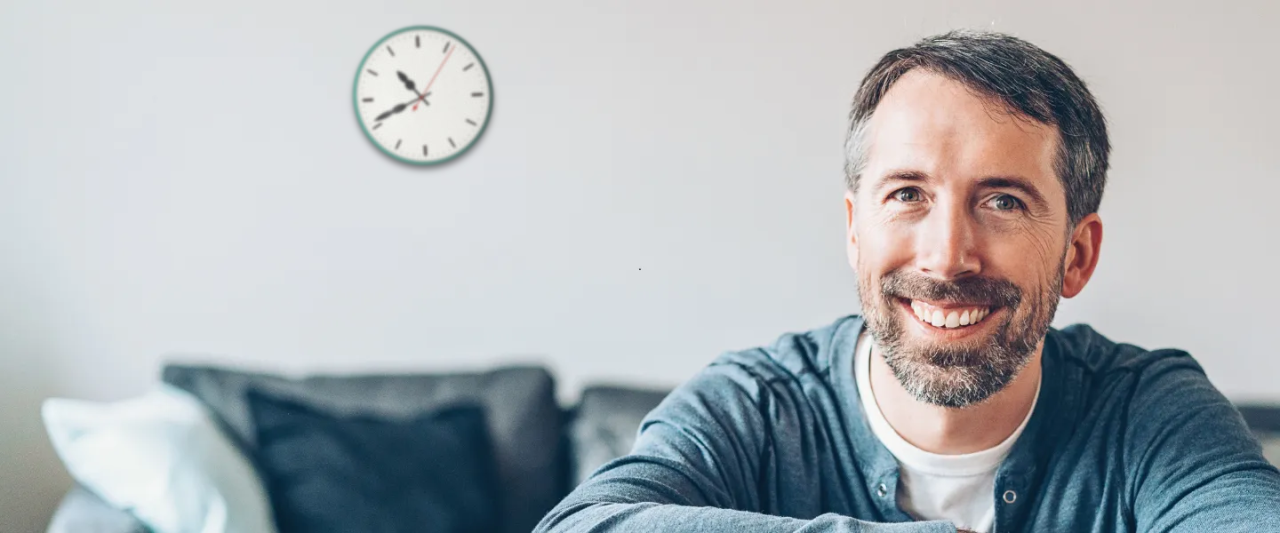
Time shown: 10:41:06
